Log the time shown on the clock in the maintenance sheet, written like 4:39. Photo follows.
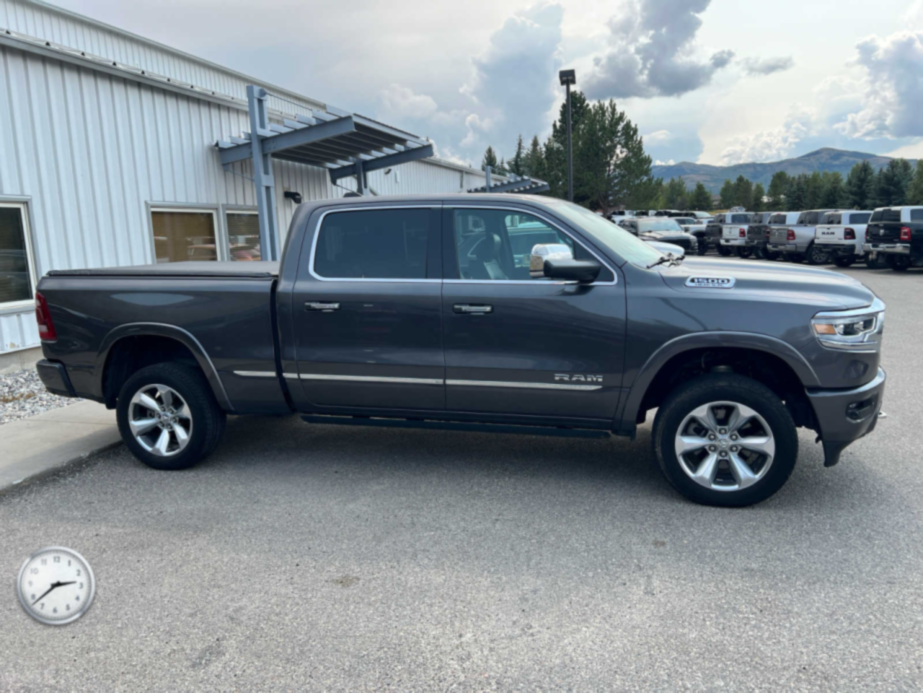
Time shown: 2:38
